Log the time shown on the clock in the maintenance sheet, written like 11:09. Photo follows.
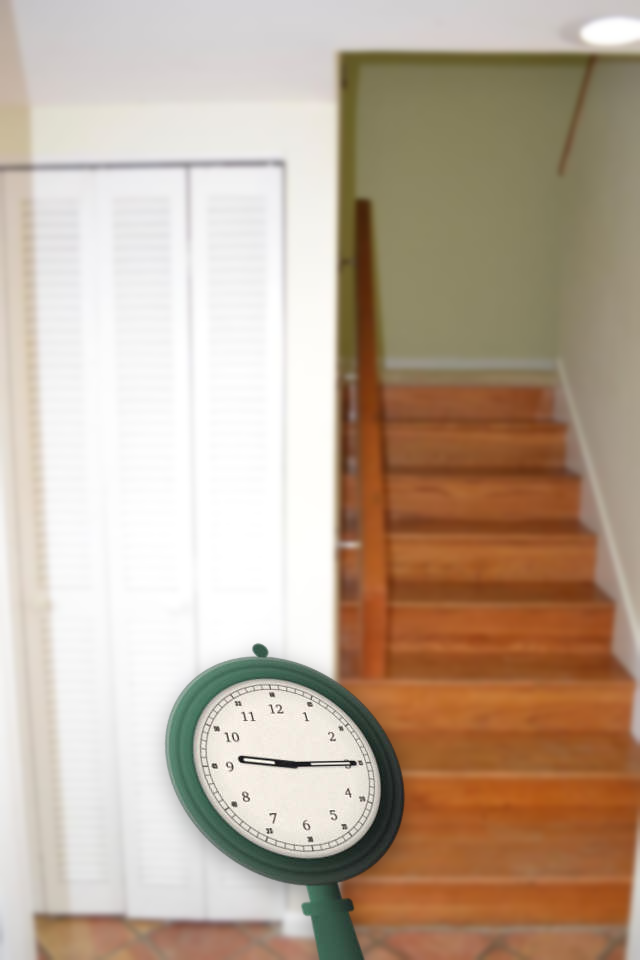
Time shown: 9:15
